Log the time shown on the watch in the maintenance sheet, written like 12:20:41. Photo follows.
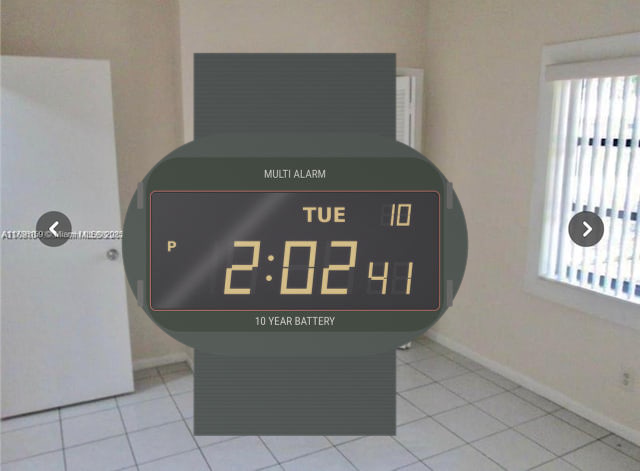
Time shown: 2:02:41
